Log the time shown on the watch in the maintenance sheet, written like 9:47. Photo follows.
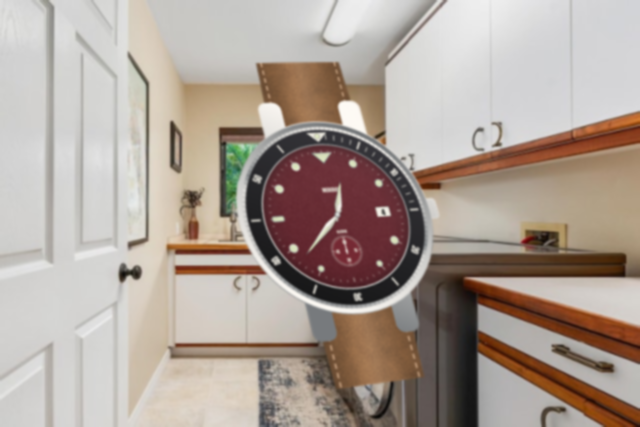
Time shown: 12:38
